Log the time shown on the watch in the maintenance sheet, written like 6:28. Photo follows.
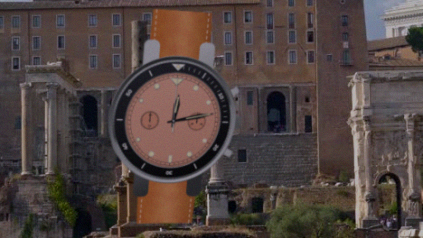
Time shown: 12:13
